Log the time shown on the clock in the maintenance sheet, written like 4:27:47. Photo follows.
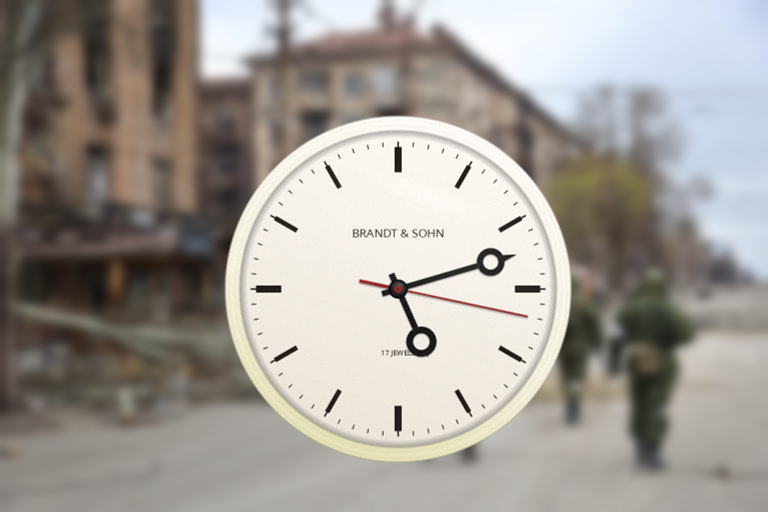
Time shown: 5:12:17
